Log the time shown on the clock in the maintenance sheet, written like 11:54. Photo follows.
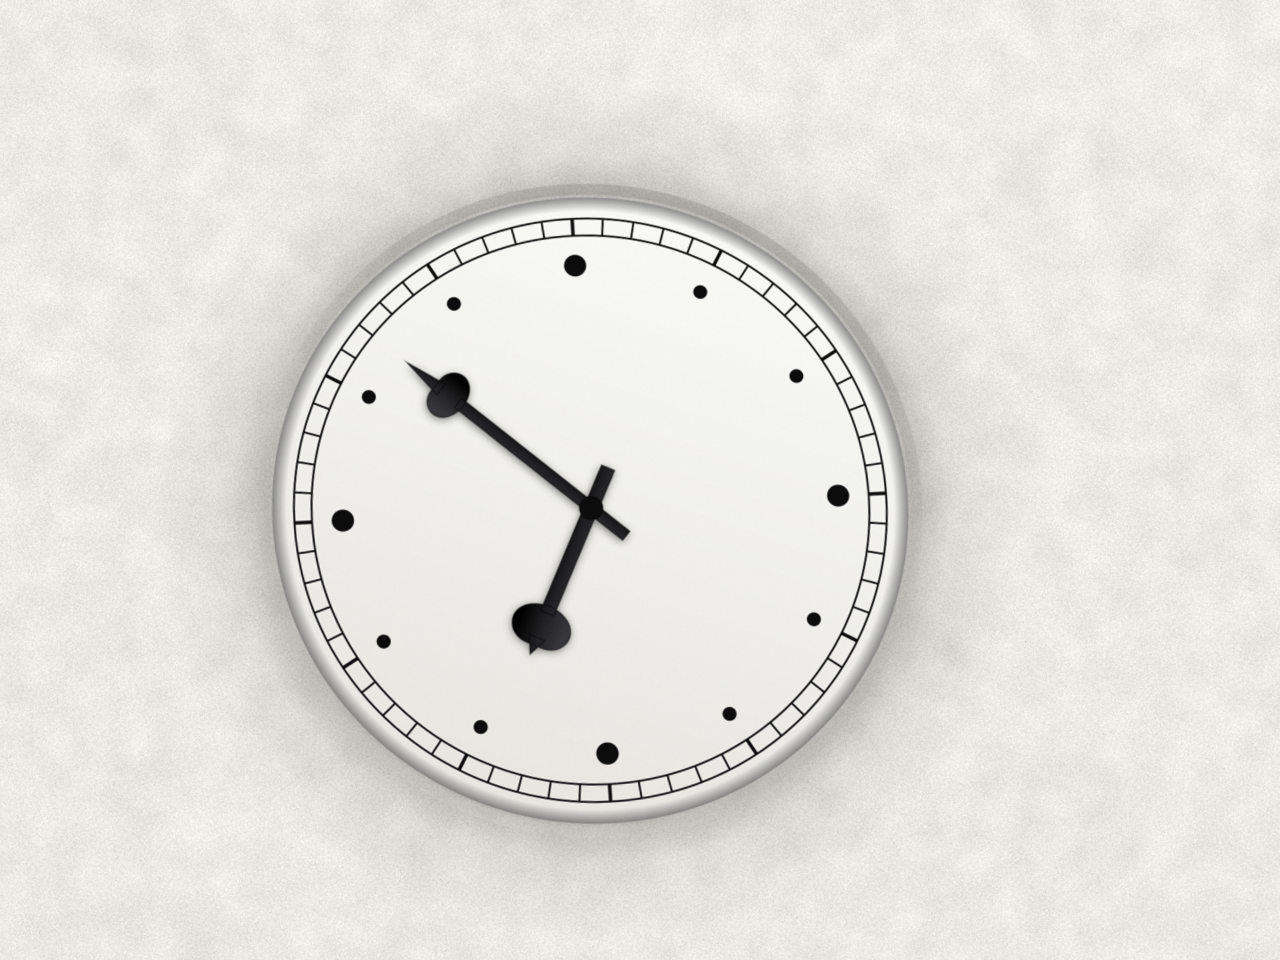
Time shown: 6:52
